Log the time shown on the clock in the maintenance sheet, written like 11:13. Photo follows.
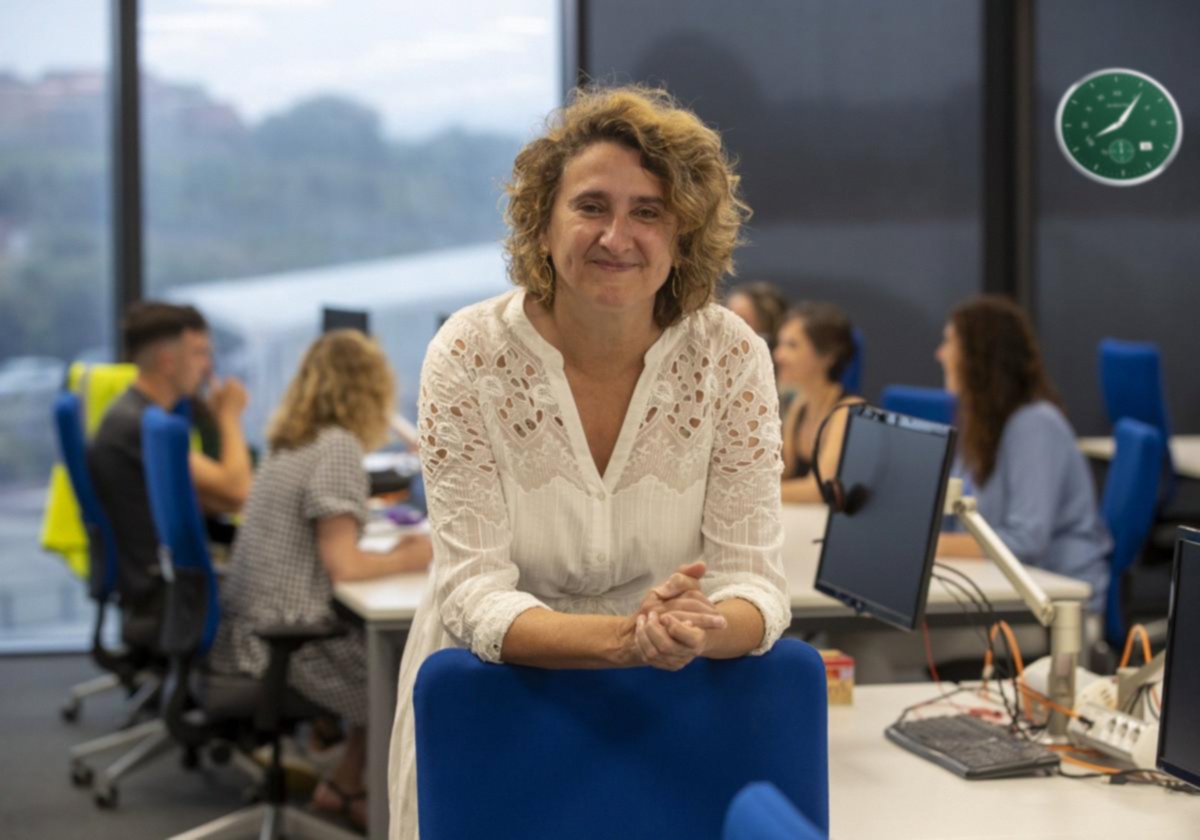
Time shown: 8:06
